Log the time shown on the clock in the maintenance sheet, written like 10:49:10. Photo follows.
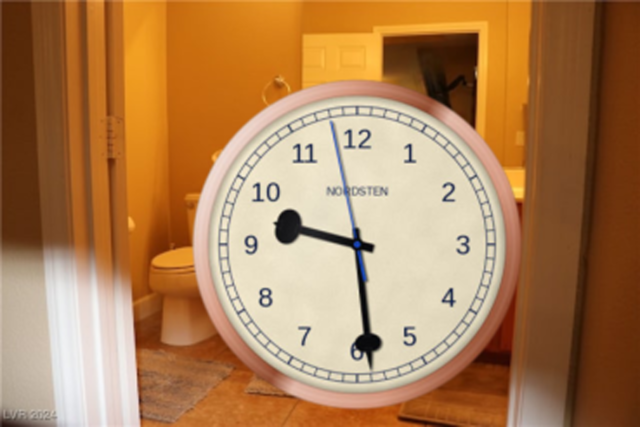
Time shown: 9:28:58
